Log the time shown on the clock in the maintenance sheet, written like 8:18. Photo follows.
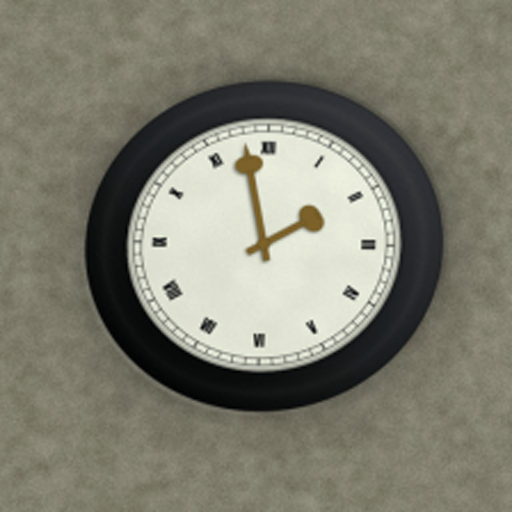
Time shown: 1:58
